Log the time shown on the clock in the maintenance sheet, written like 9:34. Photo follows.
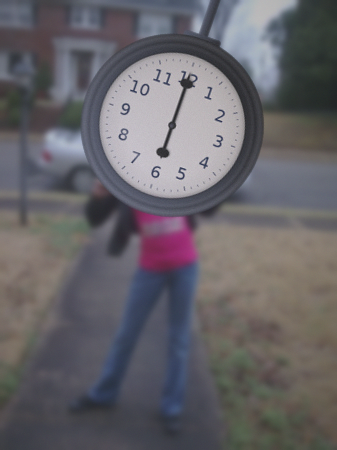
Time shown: 6:00
